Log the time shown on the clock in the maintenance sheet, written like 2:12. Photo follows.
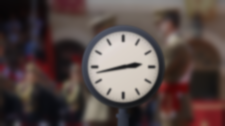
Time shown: 2:43
